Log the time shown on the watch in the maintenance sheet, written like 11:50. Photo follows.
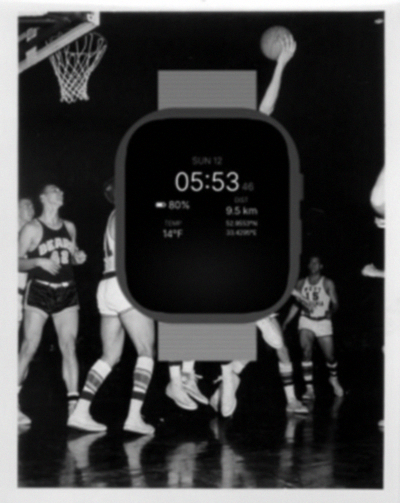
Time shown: 5:53
